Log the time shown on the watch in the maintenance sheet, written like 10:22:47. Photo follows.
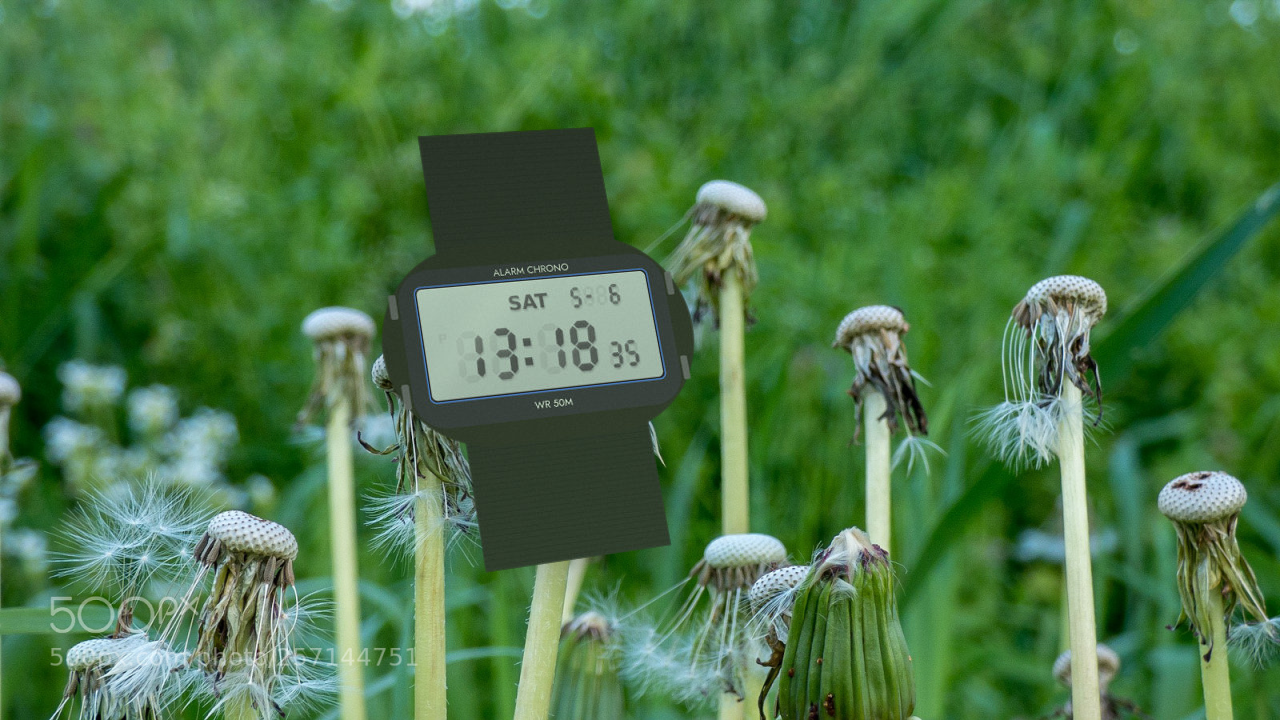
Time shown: 13:18:35
